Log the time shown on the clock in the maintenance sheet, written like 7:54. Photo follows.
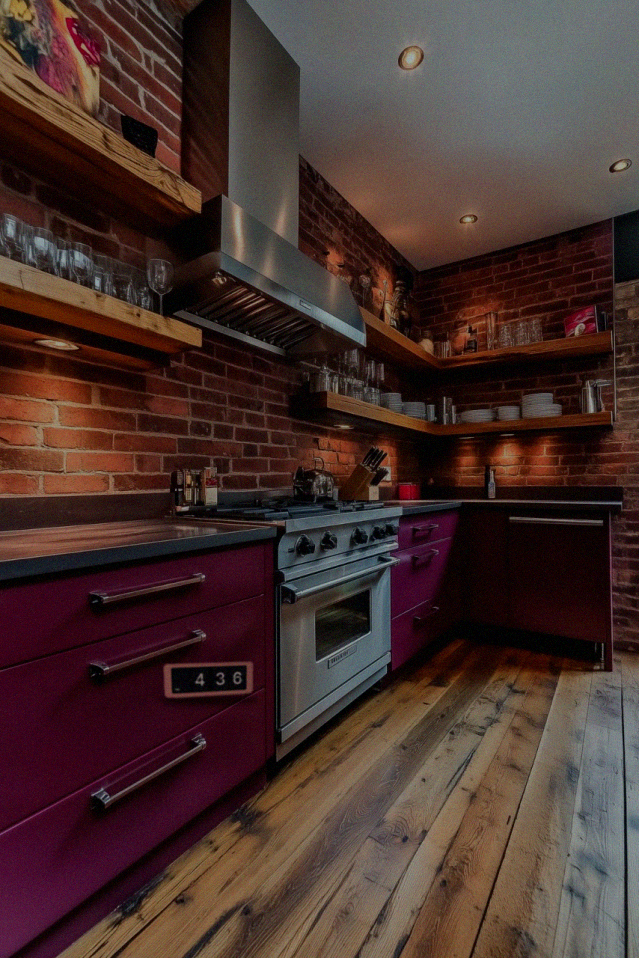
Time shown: 4:36
